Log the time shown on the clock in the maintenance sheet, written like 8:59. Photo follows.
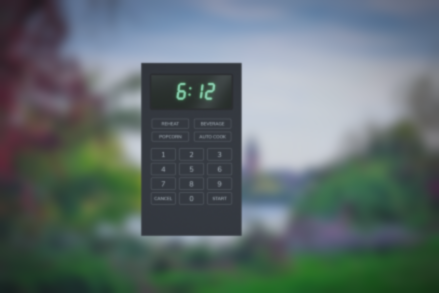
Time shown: 6:12
